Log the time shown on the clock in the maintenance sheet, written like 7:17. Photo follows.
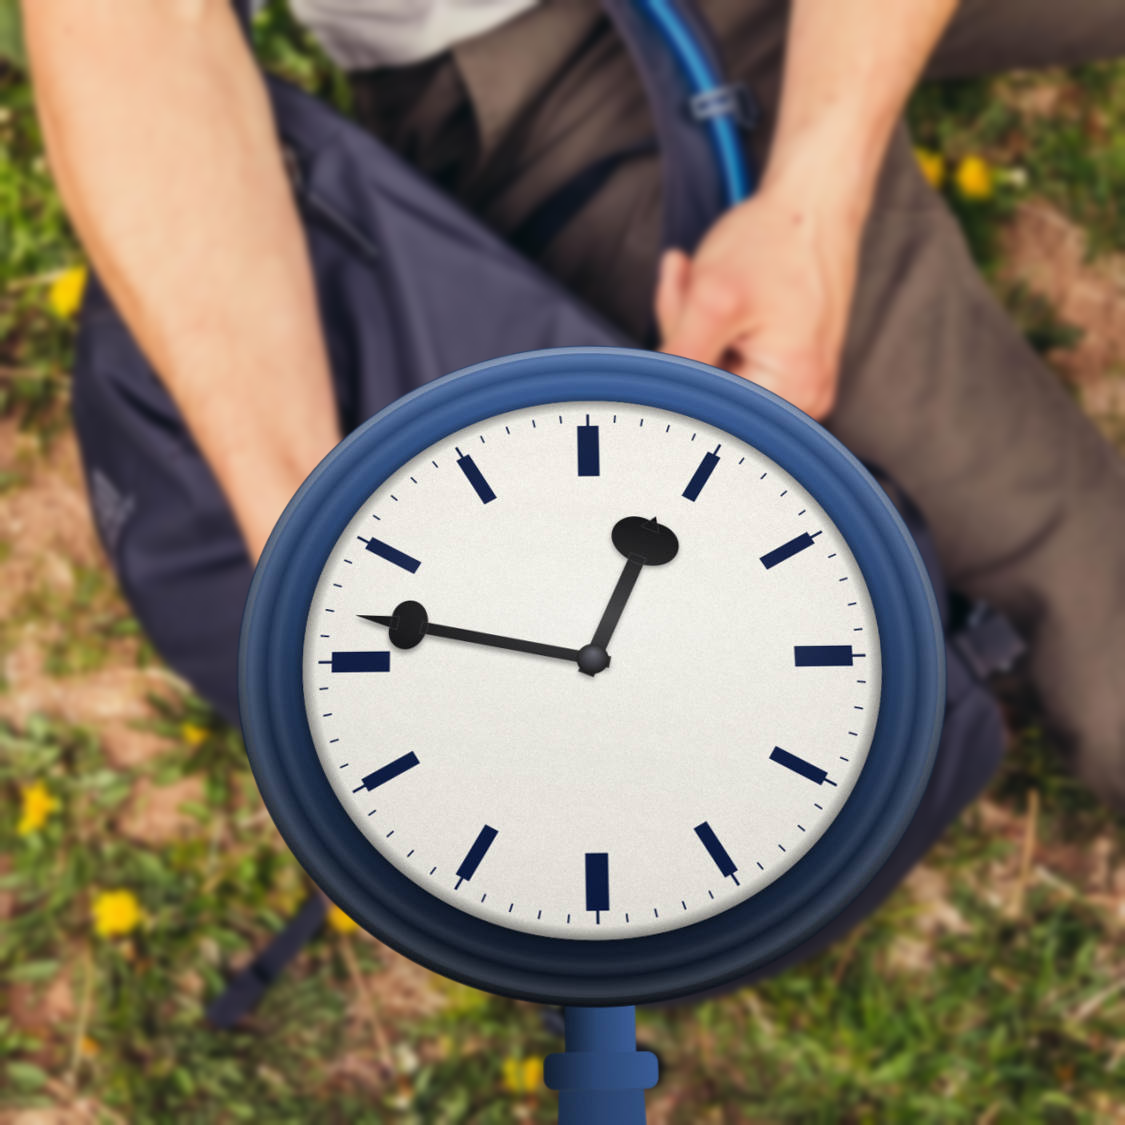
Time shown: 12:47
